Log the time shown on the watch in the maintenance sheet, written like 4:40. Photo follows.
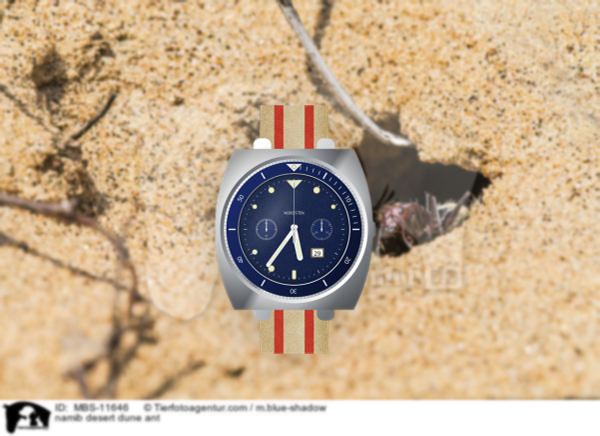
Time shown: 5:36
